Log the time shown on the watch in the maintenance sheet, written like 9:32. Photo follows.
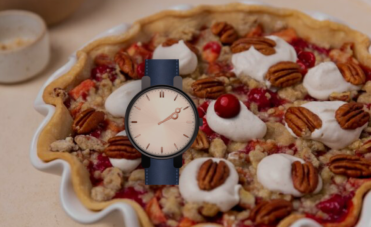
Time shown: 2:09
